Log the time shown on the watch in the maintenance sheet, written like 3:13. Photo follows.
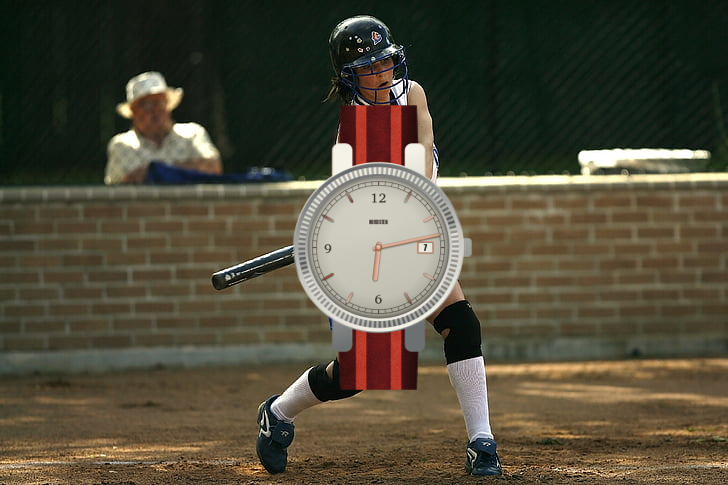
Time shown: 6:13
